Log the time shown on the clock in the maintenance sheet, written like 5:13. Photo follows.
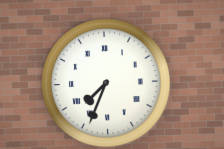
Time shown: 7:34
